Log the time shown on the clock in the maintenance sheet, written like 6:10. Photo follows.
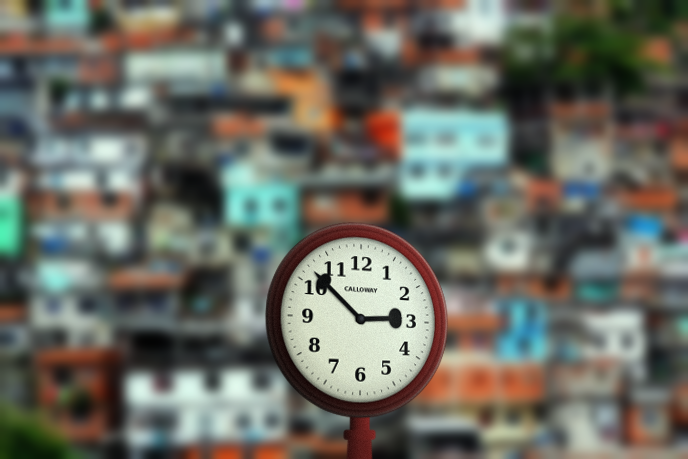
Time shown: 2:52
